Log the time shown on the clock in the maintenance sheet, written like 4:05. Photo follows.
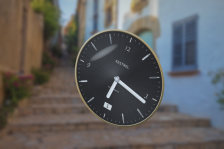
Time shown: 6:17
